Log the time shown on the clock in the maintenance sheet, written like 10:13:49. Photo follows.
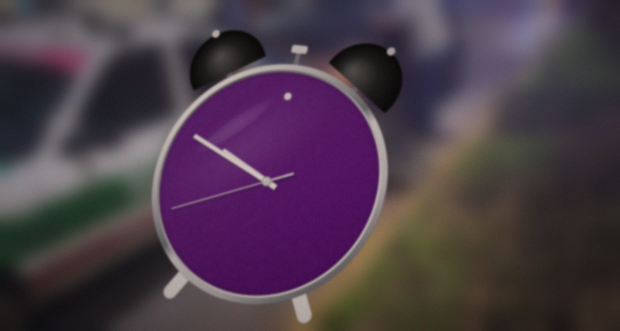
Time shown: 9:48:41
